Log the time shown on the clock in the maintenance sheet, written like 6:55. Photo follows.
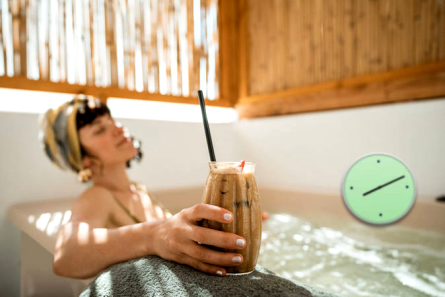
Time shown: 8:11
